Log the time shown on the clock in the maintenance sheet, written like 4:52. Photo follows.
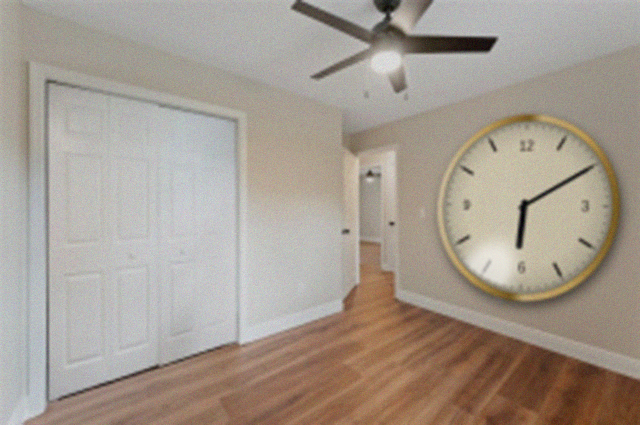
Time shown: 6:10
